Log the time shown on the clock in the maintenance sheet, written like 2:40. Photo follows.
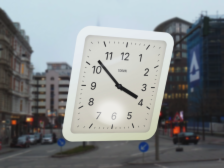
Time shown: 3:52
